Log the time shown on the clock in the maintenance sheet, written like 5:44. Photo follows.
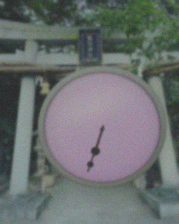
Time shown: 6:33
